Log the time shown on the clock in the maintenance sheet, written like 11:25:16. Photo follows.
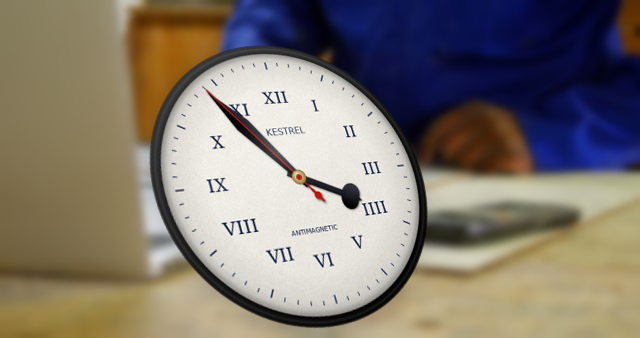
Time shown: 3:53:54
